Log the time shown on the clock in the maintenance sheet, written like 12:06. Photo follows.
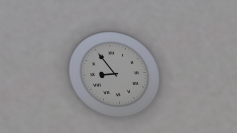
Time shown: 8:55
